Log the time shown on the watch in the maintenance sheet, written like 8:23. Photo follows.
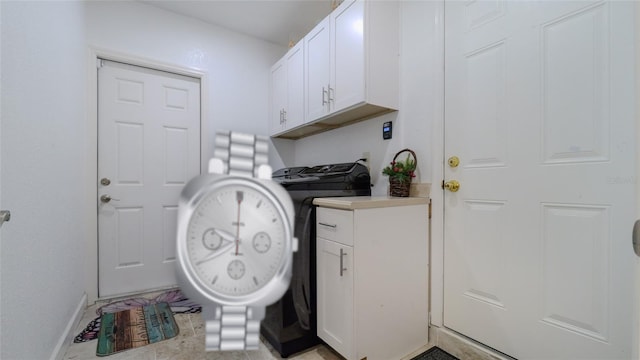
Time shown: 9:40
